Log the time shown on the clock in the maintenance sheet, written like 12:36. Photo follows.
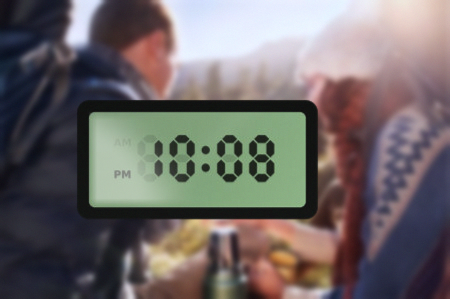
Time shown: 10:08
